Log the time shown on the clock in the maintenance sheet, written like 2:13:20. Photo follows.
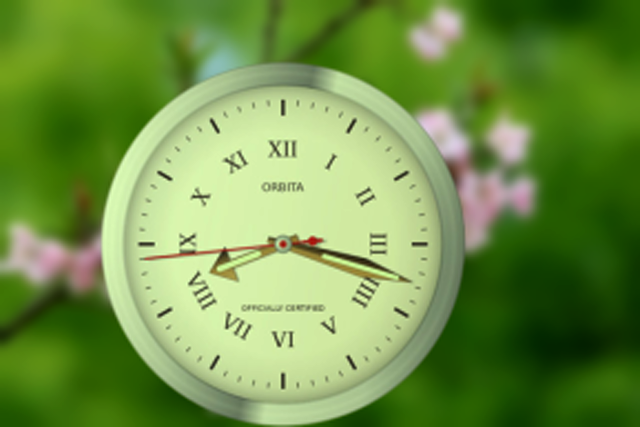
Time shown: 8:17:44
